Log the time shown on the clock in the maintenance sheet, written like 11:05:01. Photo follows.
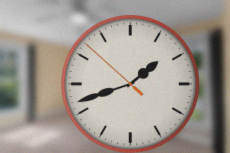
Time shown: 1:41:52
